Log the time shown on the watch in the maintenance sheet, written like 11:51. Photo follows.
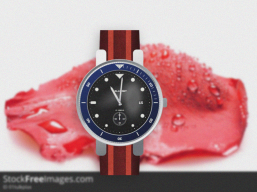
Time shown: 11:01
